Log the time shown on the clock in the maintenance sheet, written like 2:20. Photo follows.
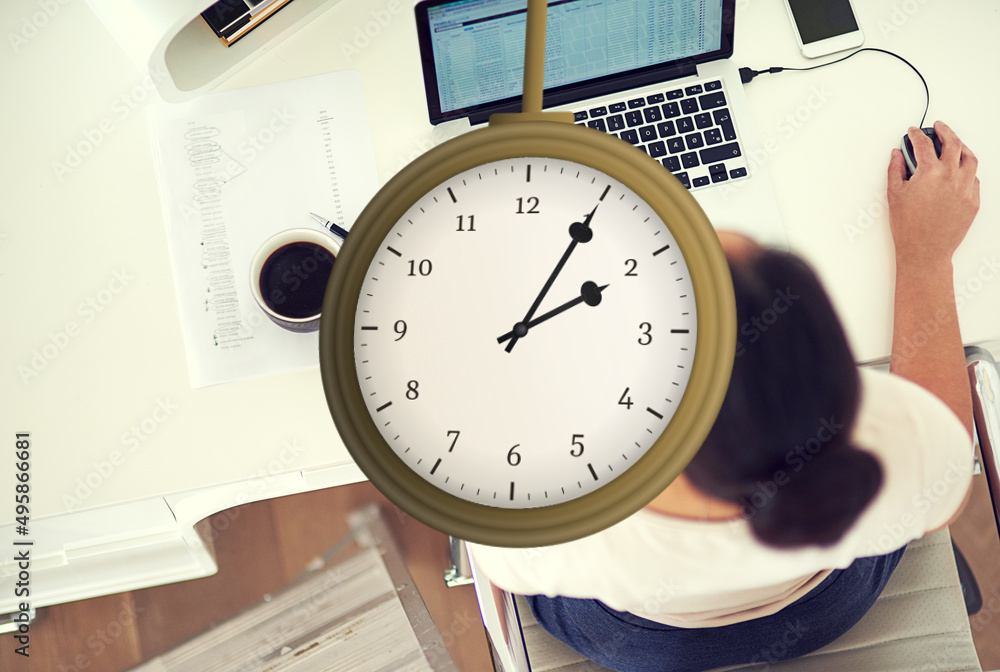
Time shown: 2:05
